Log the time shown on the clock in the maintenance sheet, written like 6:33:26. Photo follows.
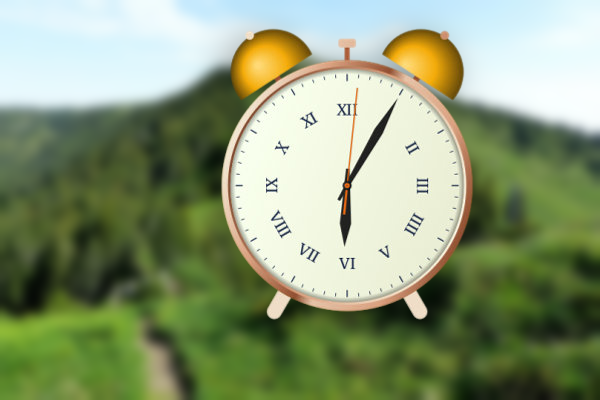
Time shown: 6:05:01
